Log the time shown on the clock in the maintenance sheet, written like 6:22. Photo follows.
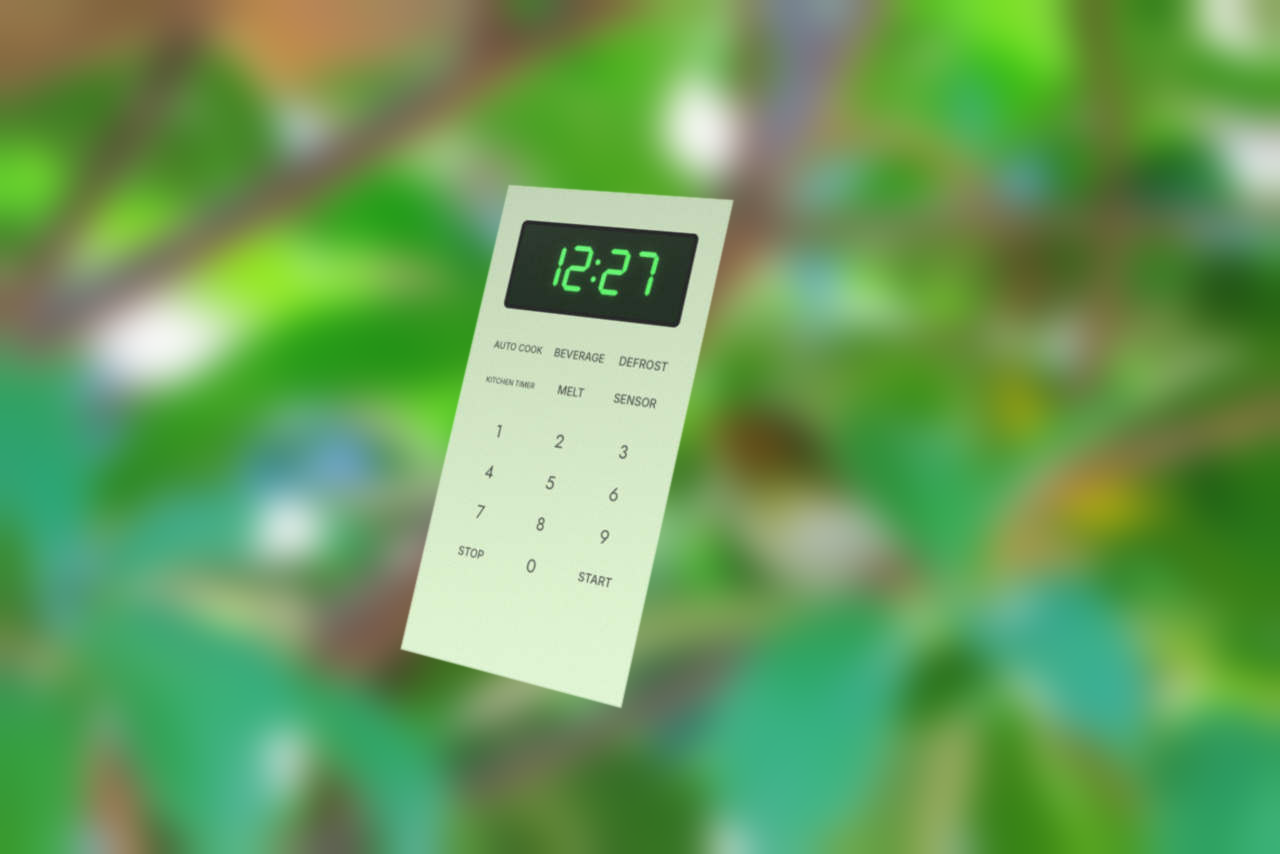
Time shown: 12:27
